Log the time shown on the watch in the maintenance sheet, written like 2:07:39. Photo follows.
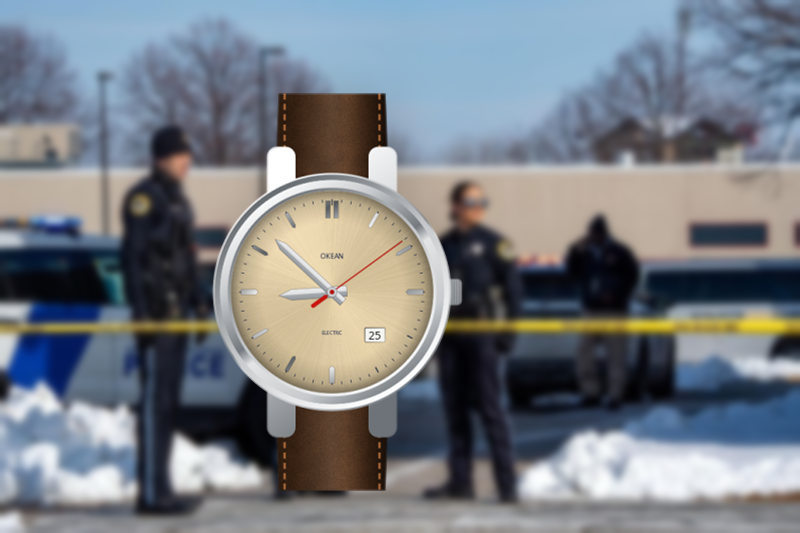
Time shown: 8:52:09
